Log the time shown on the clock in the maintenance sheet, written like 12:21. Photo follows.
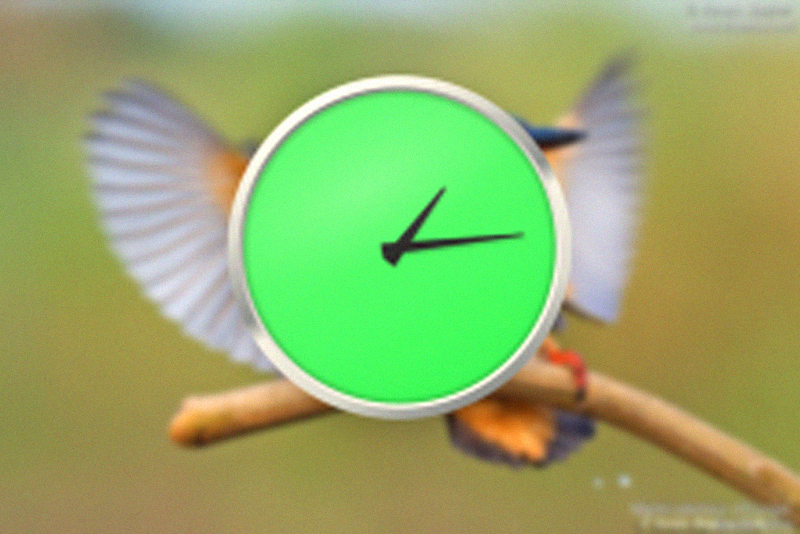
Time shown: 1:14
